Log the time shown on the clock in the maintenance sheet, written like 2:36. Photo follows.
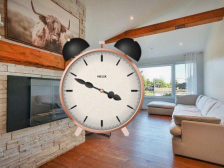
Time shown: 3:49
